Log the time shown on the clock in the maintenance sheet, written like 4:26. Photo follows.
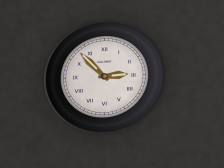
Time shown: 2:53
